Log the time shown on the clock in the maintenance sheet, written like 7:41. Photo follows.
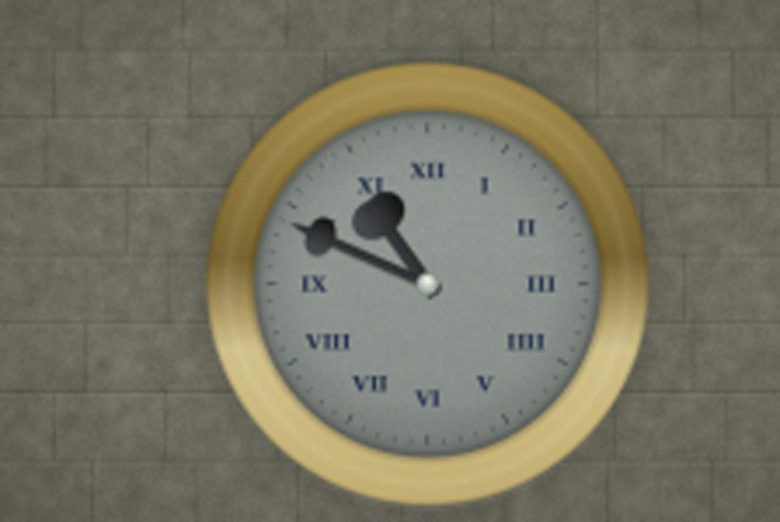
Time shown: 10:49
